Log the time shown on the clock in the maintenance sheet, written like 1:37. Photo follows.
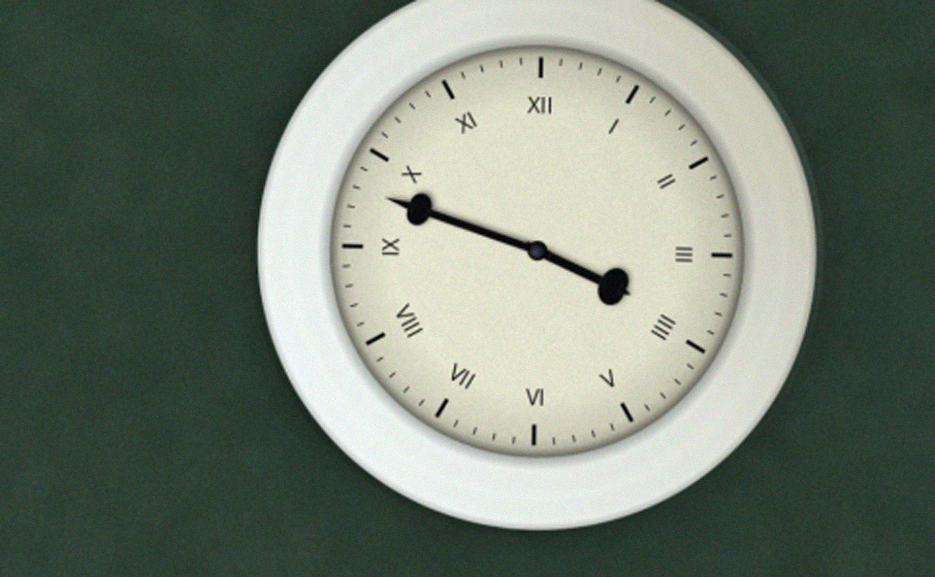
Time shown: 3:48
